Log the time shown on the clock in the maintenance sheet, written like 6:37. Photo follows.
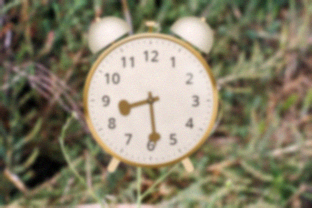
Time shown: 8:29
